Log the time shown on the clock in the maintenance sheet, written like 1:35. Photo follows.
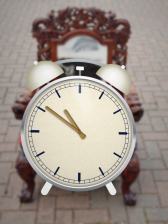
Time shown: 10:51
